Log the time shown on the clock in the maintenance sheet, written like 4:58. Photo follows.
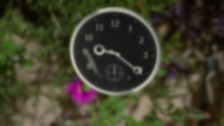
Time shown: 9:21
